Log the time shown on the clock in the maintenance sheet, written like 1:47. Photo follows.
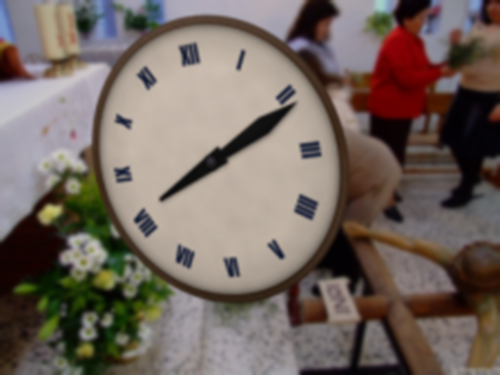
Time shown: 8:11
